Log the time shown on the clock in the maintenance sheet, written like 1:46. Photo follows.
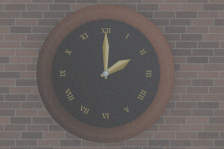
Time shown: 2:00
